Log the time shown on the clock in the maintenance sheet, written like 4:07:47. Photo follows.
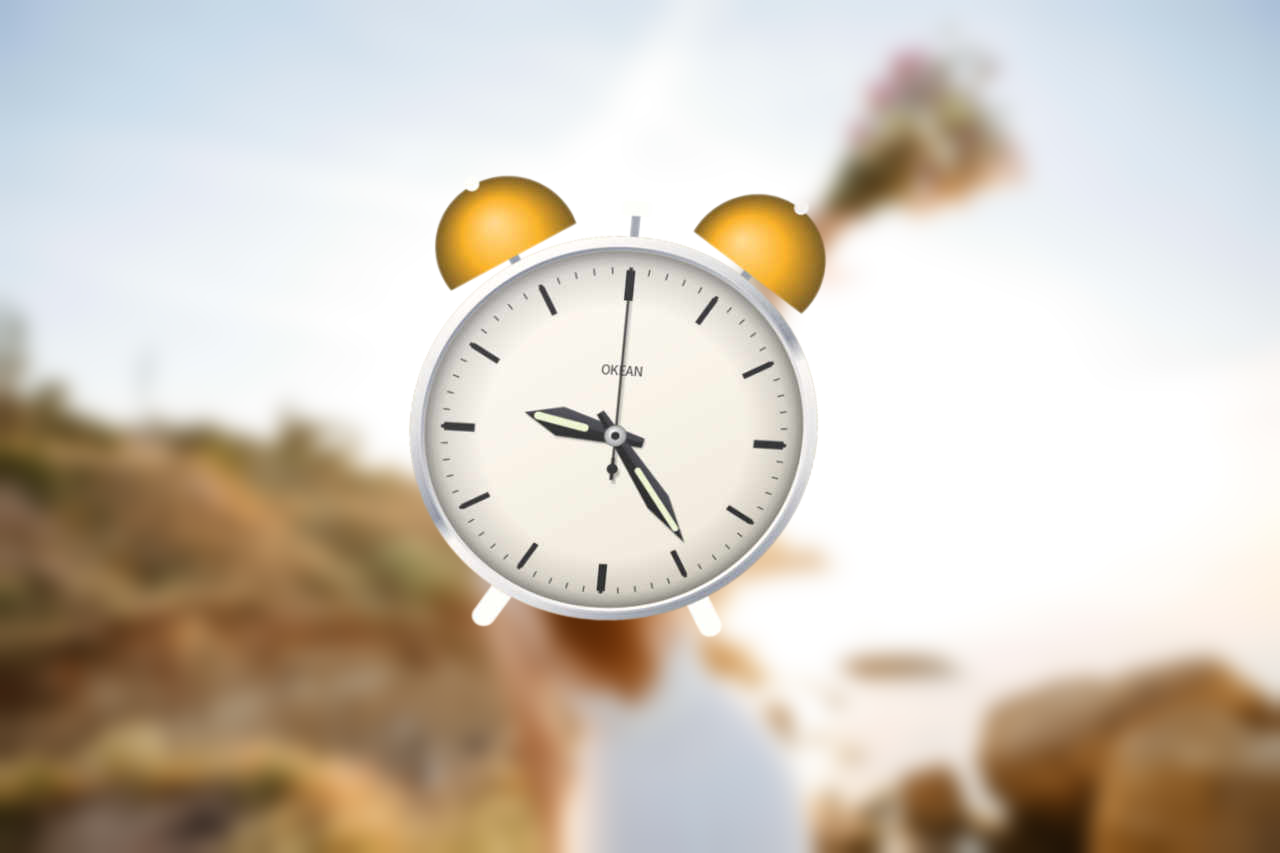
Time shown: 9:24:00
